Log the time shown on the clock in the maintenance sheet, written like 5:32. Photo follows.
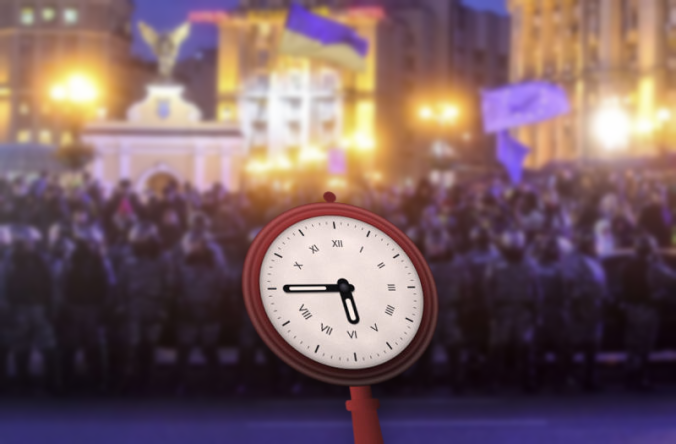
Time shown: 5:45
